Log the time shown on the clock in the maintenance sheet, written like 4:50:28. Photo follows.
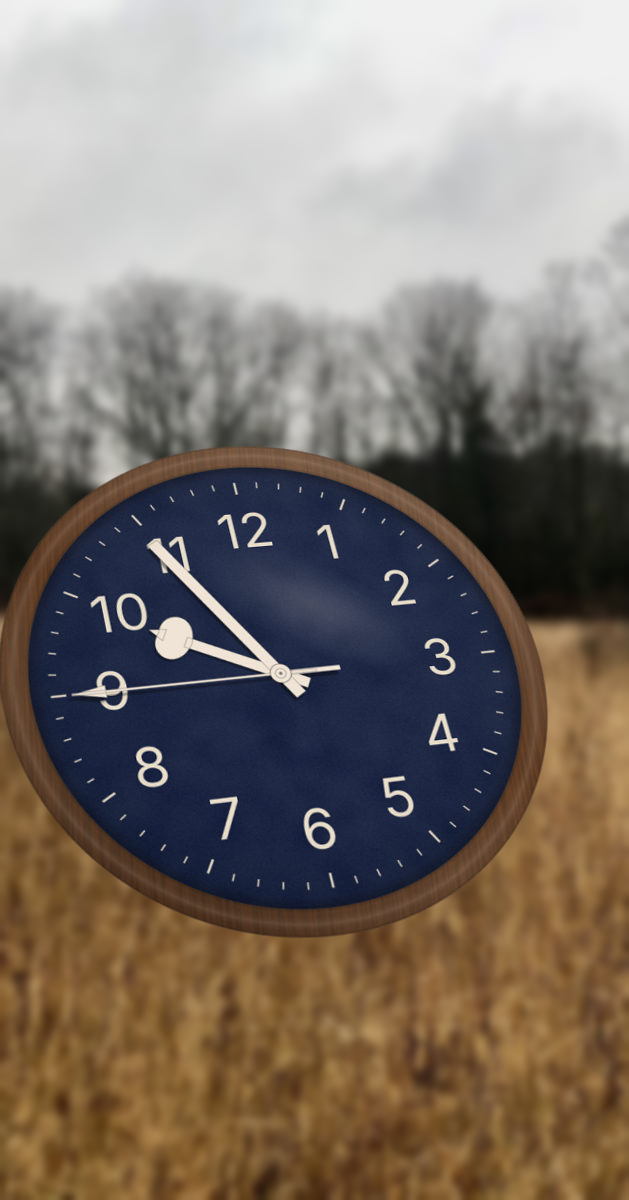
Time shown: 9:54:45
